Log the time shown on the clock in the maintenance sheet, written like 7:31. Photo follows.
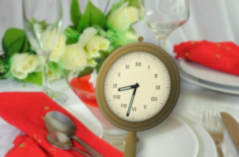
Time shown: 8:32
